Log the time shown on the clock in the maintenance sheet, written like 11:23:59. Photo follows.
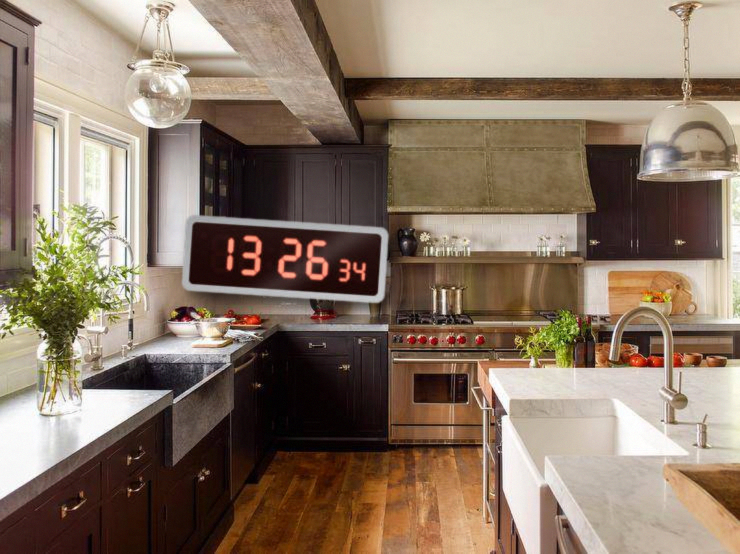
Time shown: 13:26:34
